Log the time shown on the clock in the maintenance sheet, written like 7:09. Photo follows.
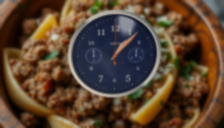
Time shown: 1:07
